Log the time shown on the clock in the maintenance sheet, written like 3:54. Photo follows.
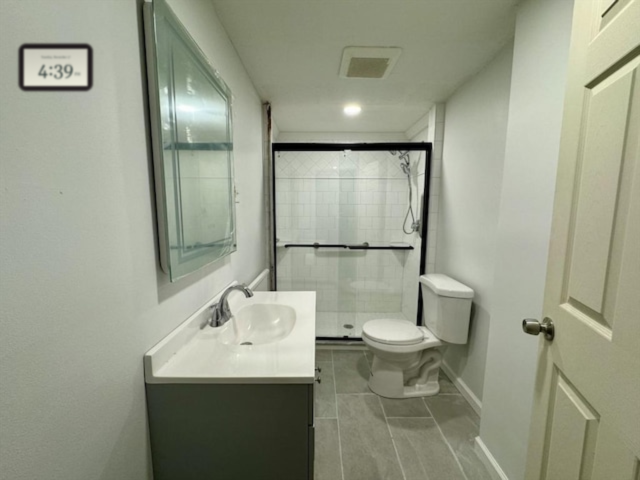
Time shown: 4:39
